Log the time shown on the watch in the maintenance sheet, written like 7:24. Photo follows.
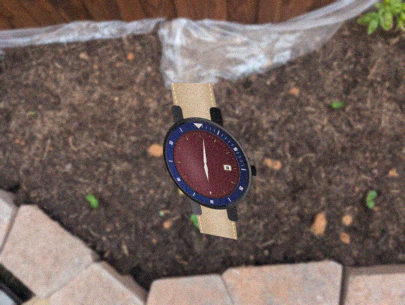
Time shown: 6:01
